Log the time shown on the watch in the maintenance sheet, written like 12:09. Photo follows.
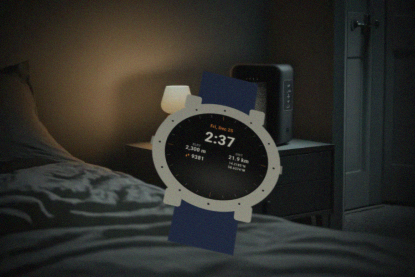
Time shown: 2:37
